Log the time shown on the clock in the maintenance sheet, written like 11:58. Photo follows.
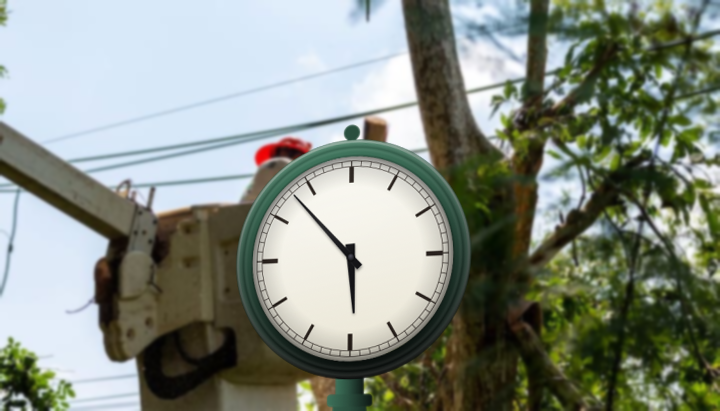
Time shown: 5:53
